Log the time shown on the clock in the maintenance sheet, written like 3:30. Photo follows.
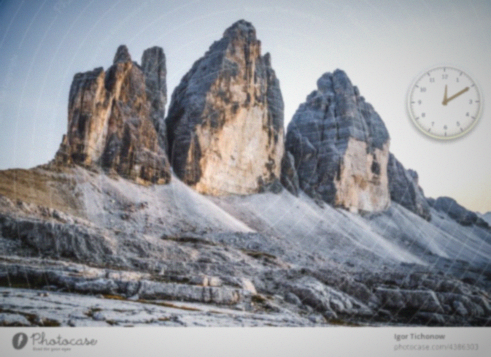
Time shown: 12:10
